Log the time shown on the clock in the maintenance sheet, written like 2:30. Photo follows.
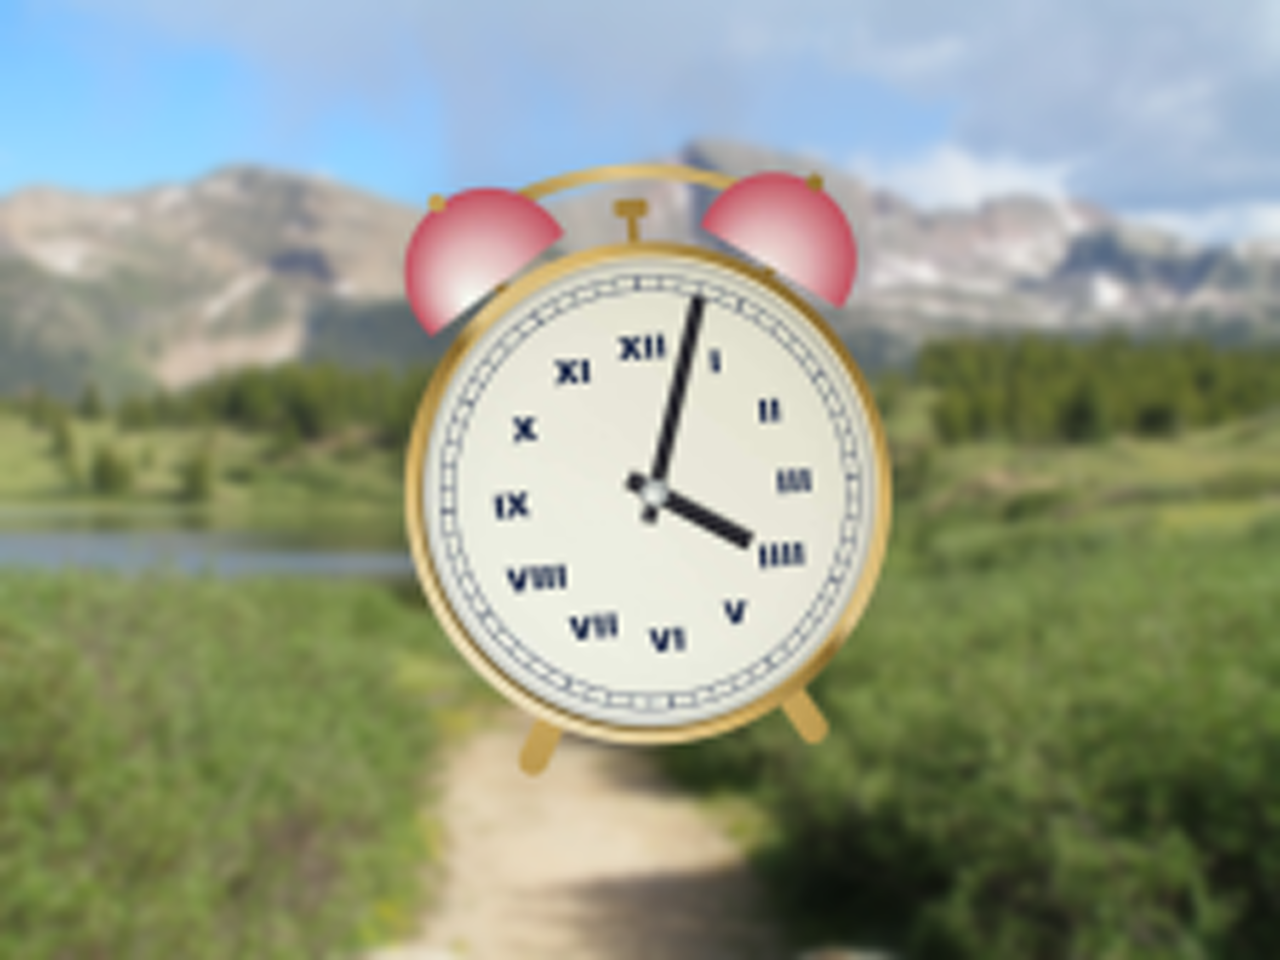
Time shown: 4:03
